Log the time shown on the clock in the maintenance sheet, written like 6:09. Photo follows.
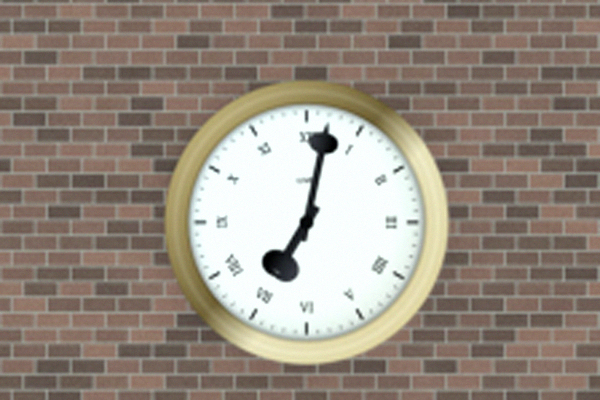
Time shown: 7:02
